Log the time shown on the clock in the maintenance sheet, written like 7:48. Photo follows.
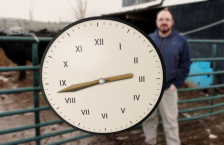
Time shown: 2:43
